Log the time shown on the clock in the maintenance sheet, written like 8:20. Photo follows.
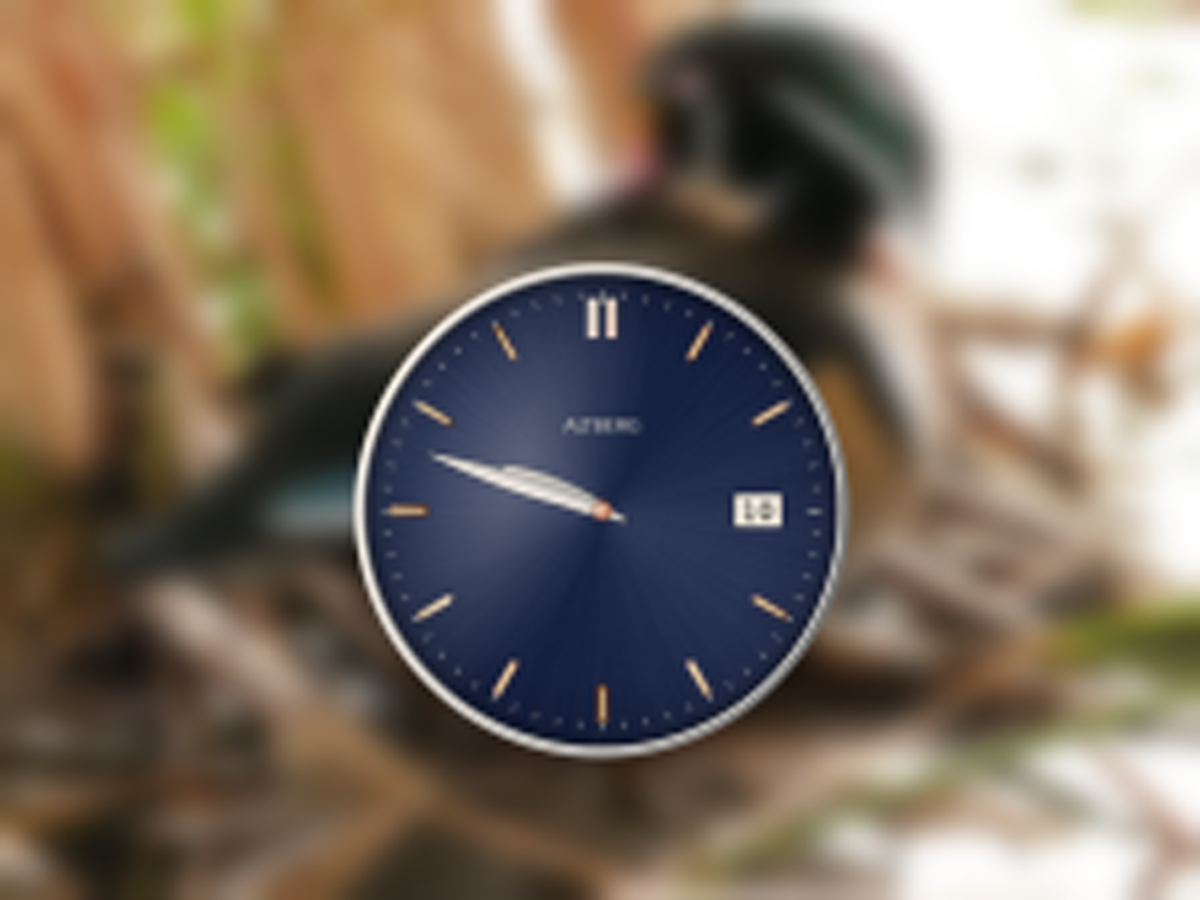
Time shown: 9:48
